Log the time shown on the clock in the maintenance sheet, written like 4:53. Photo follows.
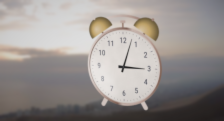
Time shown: 3:03
